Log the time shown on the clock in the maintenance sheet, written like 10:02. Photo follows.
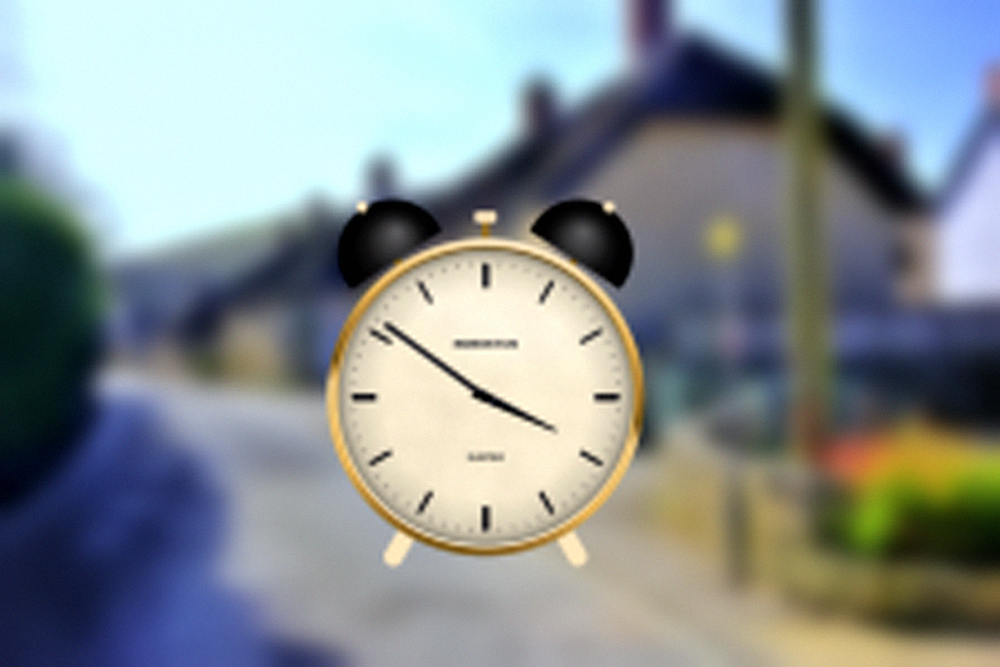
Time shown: 3:51
